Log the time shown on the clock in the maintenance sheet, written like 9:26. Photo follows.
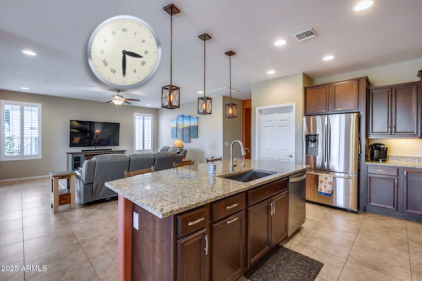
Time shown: 3:30
